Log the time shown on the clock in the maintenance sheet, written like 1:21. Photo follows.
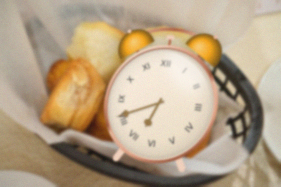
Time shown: 6:41
